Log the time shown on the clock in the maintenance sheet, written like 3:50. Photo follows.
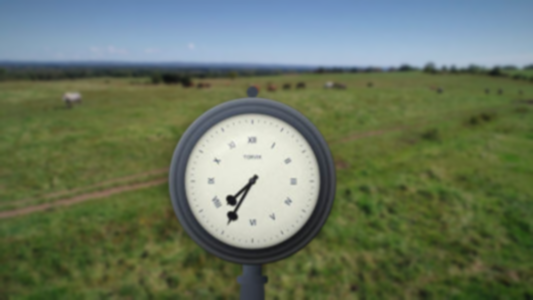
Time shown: 7:35
